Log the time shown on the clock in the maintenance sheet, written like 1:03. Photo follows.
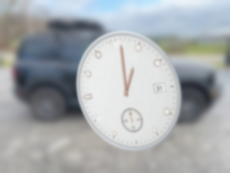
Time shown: 1:01
